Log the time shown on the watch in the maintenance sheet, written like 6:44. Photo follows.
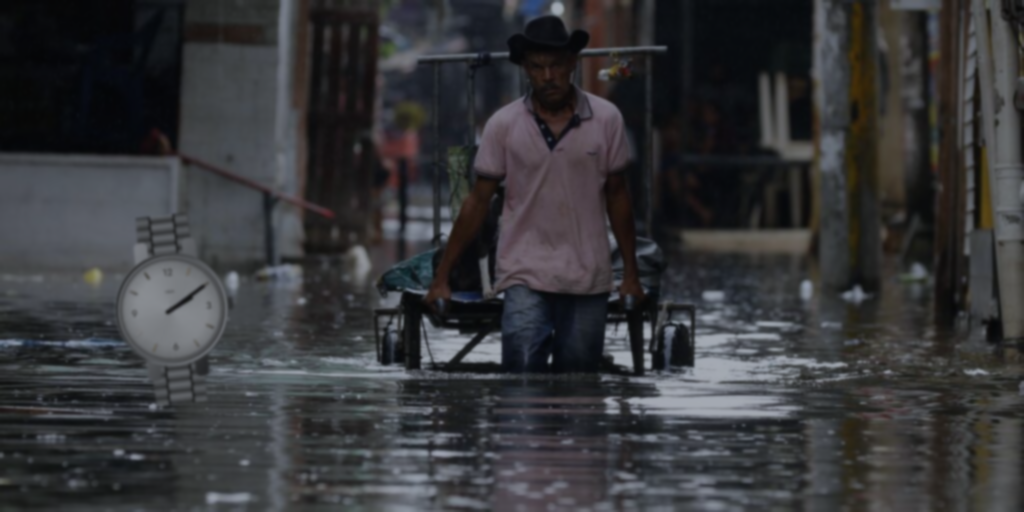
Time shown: 2:10
